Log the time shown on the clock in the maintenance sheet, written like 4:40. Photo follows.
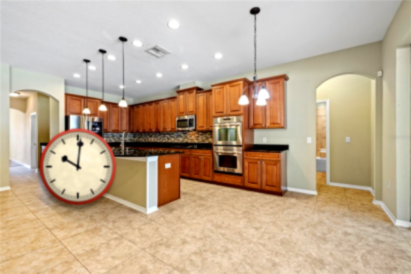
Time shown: 10:01
